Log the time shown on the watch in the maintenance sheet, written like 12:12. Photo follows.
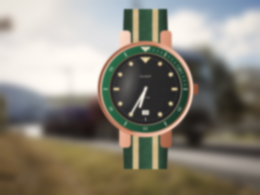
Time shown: 6:35
